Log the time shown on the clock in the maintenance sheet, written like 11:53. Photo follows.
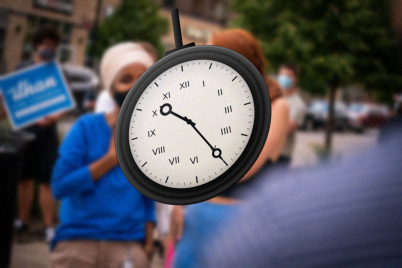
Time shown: 10:25
